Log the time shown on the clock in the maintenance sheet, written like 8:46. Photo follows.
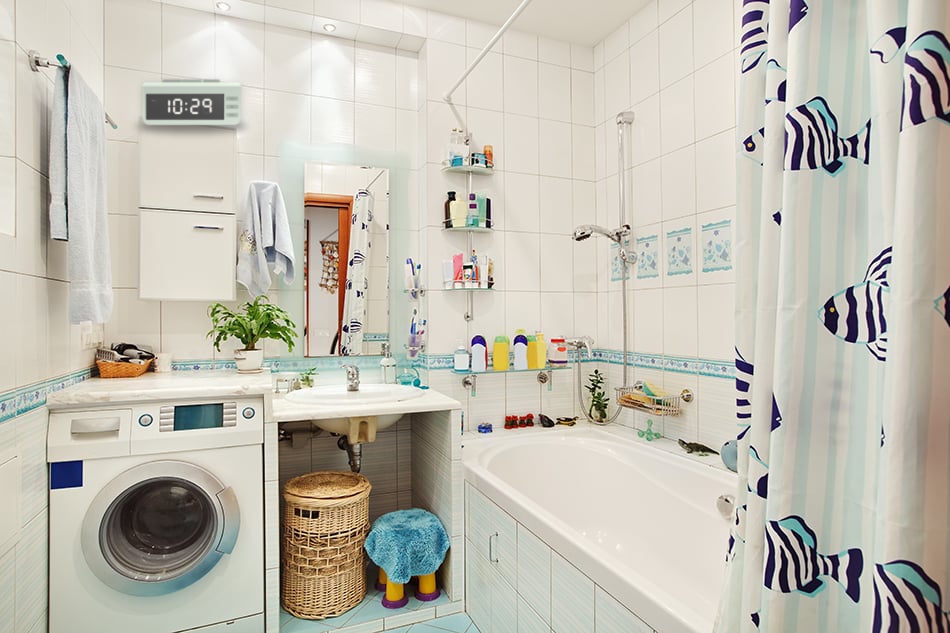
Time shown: 10:29
